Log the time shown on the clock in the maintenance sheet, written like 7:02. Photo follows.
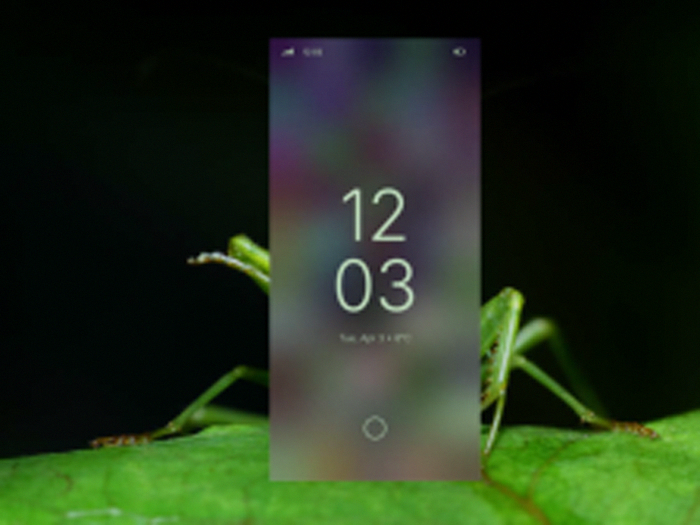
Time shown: 12:03
